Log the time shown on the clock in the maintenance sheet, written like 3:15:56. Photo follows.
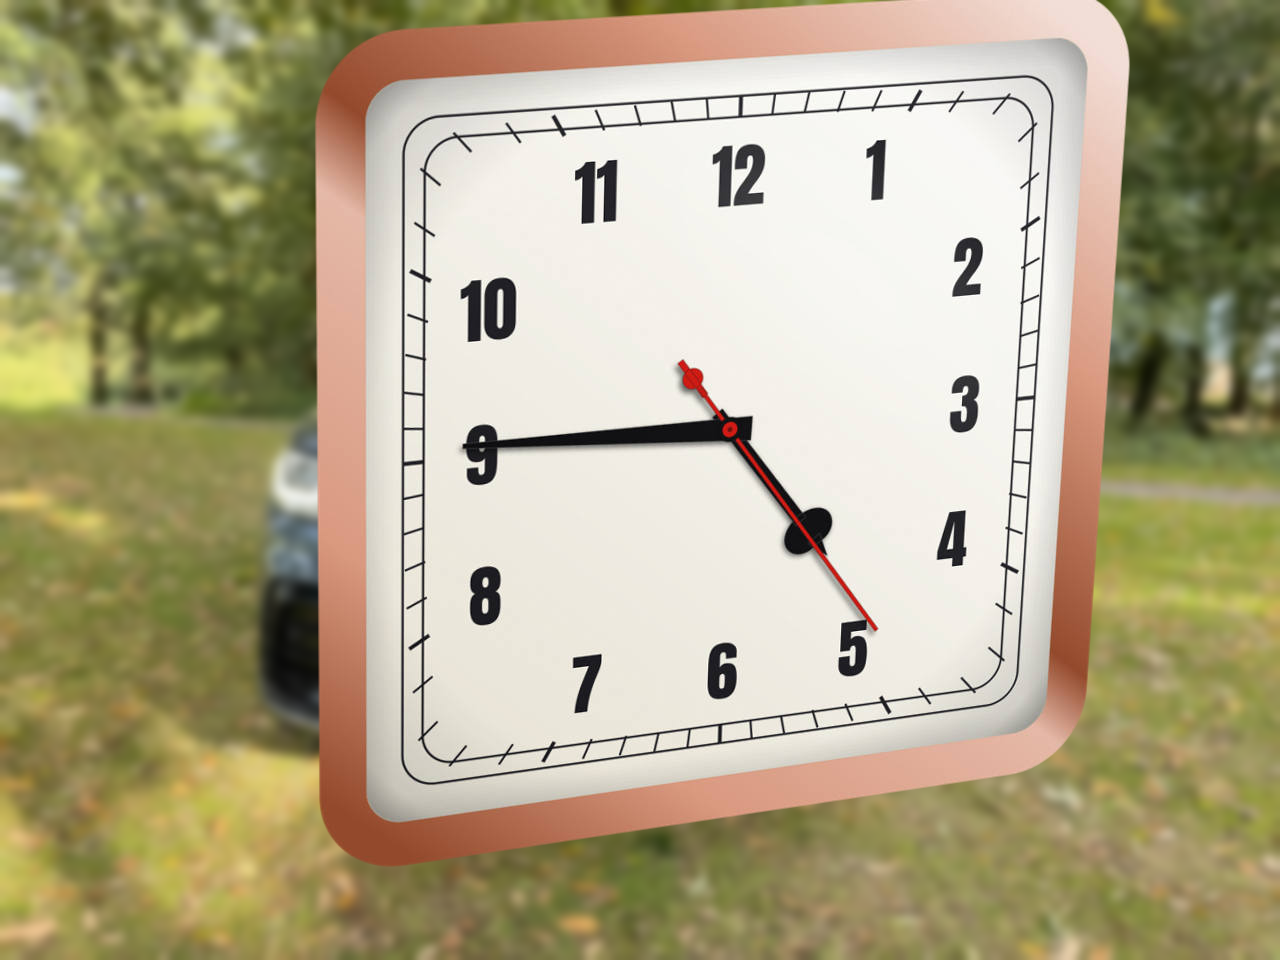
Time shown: 4:45:24
